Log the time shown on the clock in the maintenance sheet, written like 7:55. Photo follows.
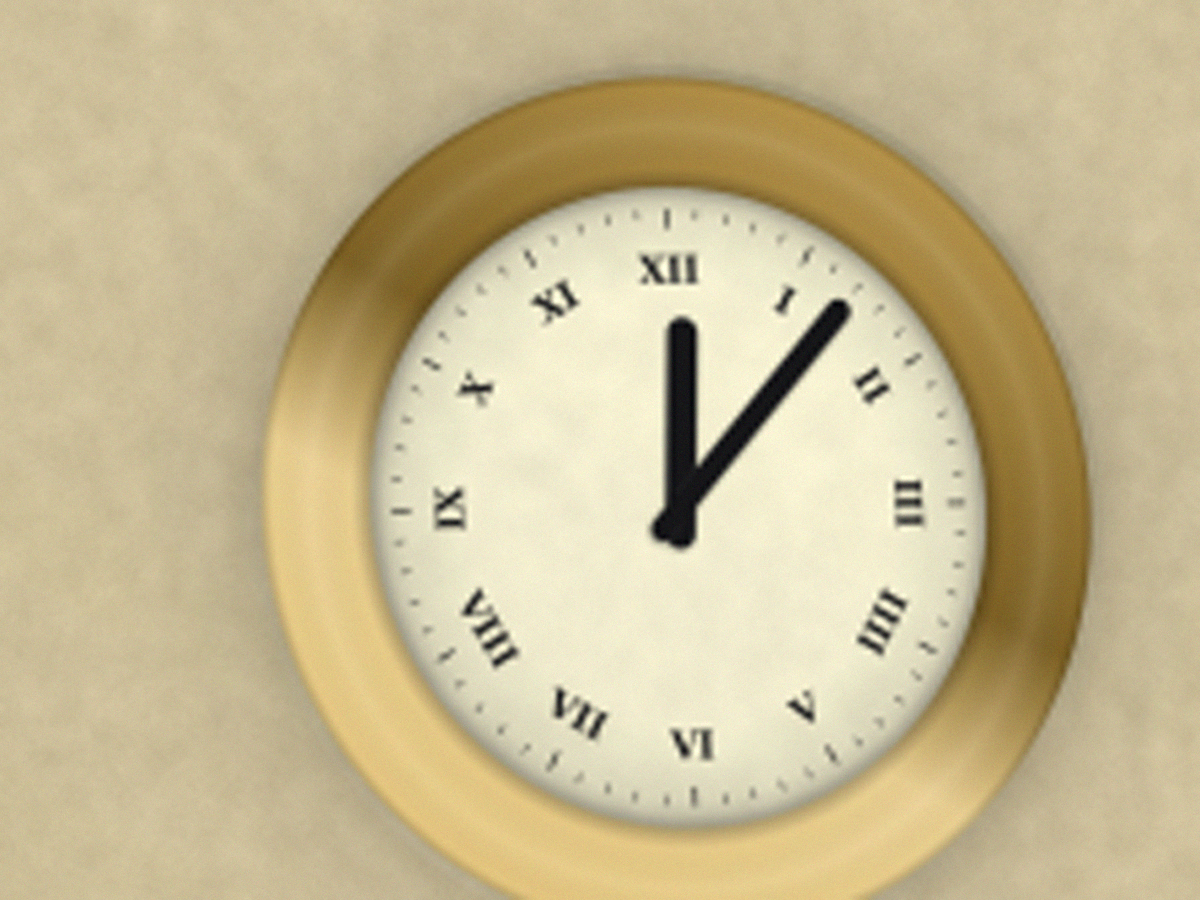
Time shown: 12:07
